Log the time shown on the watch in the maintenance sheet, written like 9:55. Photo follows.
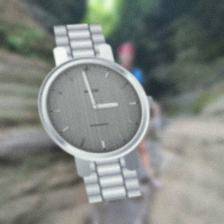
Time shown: 2:59
